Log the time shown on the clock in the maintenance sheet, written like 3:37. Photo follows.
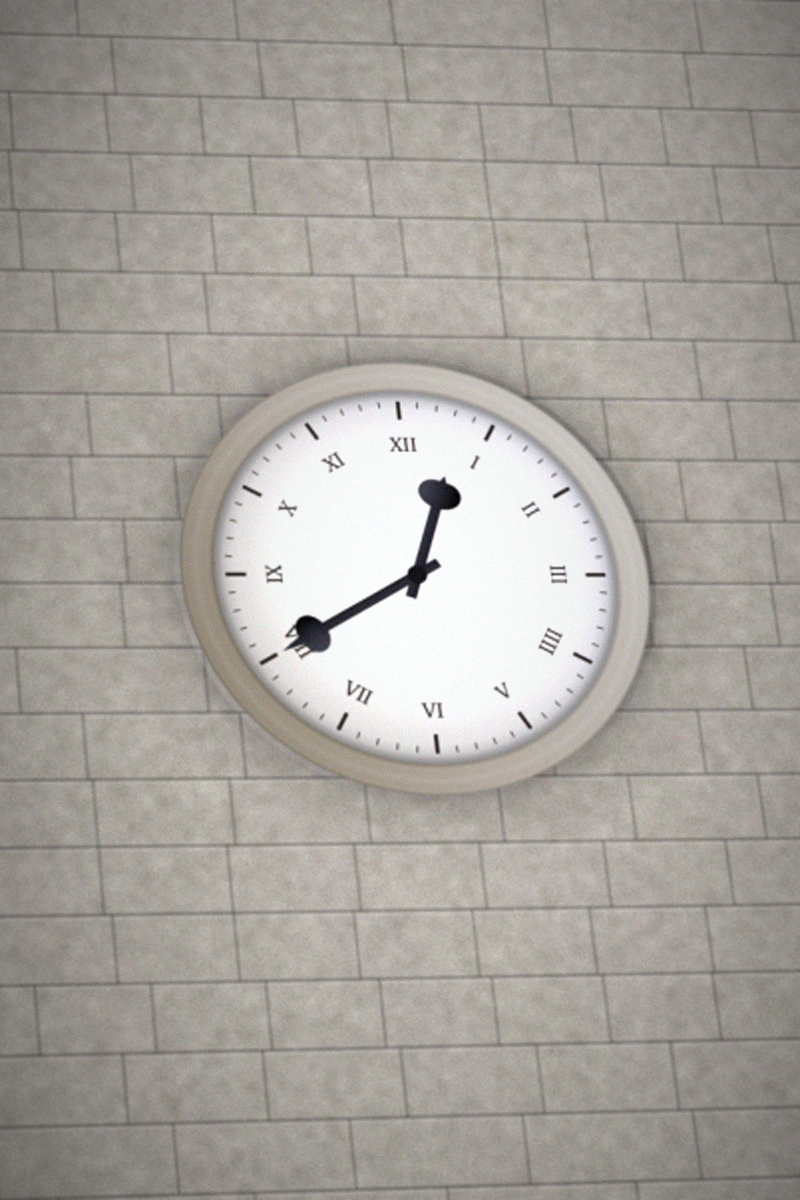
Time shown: 12:40
